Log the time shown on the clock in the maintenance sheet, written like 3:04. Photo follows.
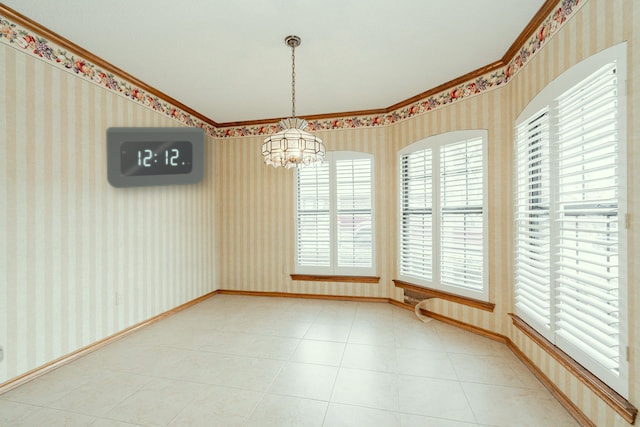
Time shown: 12:12
